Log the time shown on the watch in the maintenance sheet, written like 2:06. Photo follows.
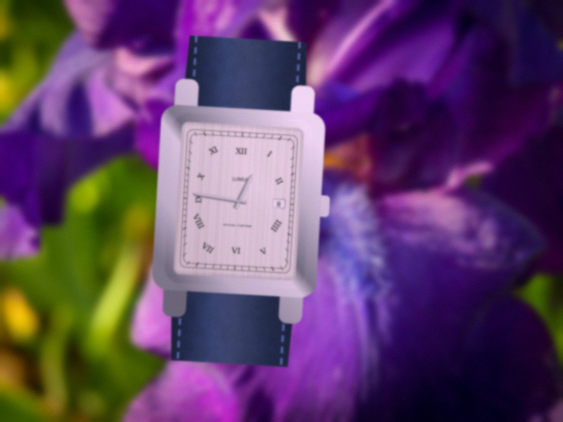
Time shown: 12:46
